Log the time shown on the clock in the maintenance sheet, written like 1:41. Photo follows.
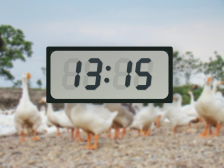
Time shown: 13:15
